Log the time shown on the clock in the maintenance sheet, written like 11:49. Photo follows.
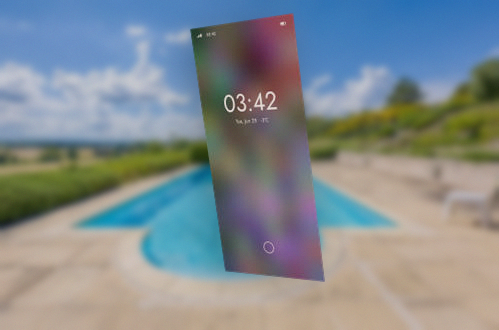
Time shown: 3:42
